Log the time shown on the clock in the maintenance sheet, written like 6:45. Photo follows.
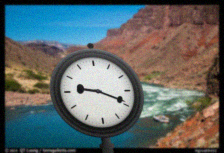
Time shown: 9:19
